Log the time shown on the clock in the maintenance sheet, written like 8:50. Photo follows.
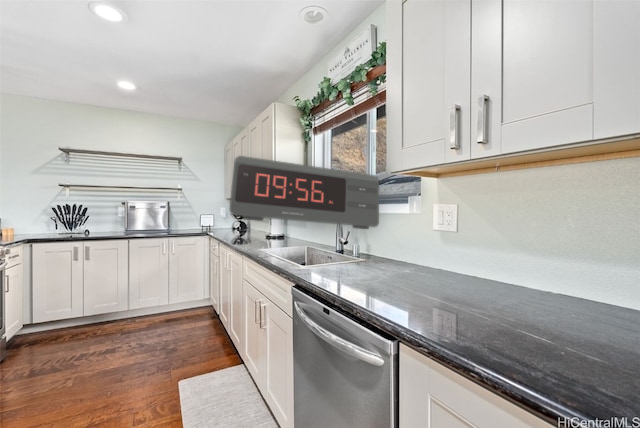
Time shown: 9:56
